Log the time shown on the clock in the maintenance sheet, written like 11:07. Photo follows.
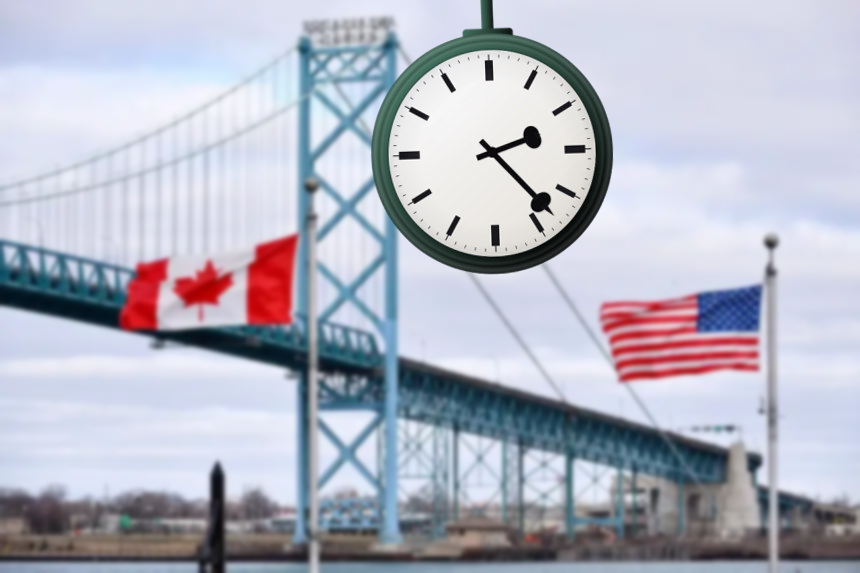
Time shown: 2:23
